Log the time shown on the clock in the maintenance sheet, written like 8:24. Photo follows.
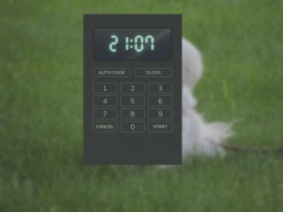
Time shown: 21:07
